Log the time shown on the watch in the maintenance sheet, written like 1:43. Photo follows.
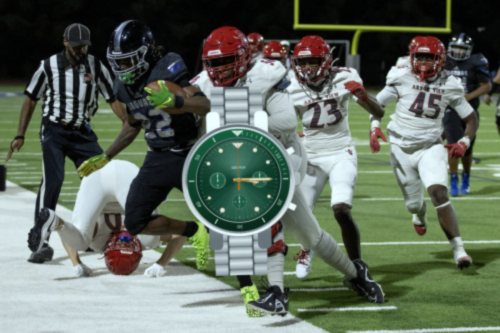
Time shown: 3:15
